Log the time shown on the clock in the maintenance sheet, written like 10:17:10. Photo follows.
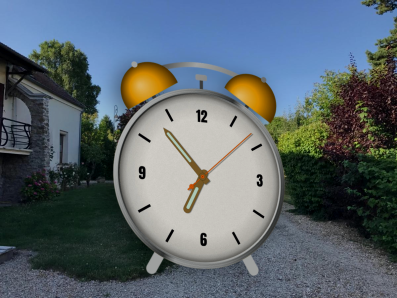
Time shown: 6:53:08
